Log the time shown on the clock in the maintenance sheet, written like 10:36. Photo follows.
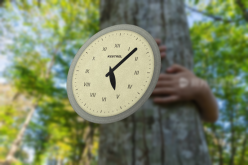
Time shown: 5:07
